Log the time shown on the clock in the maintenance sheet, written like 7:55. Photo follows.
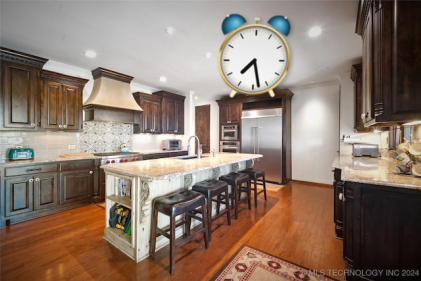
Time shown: 7:28
